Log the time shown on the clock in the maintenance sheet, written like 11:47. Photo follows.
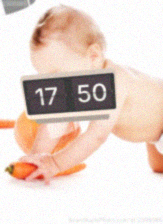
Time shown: 17:50
